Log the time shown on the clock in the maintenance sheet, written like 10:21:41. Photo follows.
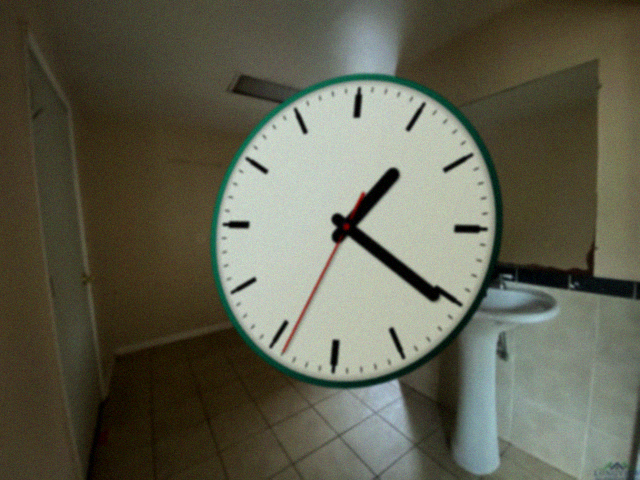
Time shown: 1:20:34
